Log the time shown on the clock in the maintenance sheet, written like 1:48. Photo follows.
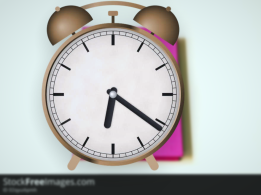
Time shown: 6:21
